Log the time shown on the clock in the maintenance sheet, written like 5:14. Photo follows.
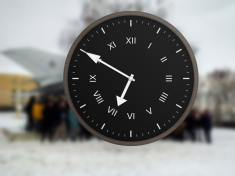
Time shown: 6:50
